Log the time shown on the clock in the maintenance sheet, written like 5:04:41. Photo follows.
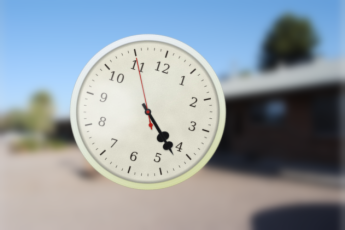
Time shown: 4:21:55
